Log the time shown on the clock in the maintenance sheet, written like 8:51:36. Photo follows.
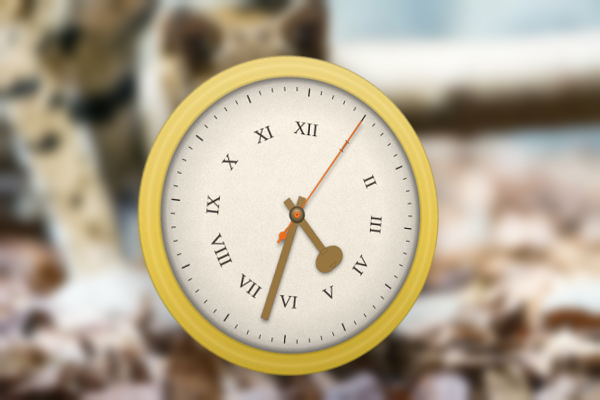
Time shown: 4:32:05
